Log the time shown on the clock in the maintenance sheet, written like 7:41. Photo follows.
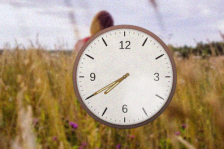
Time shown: 7:40
